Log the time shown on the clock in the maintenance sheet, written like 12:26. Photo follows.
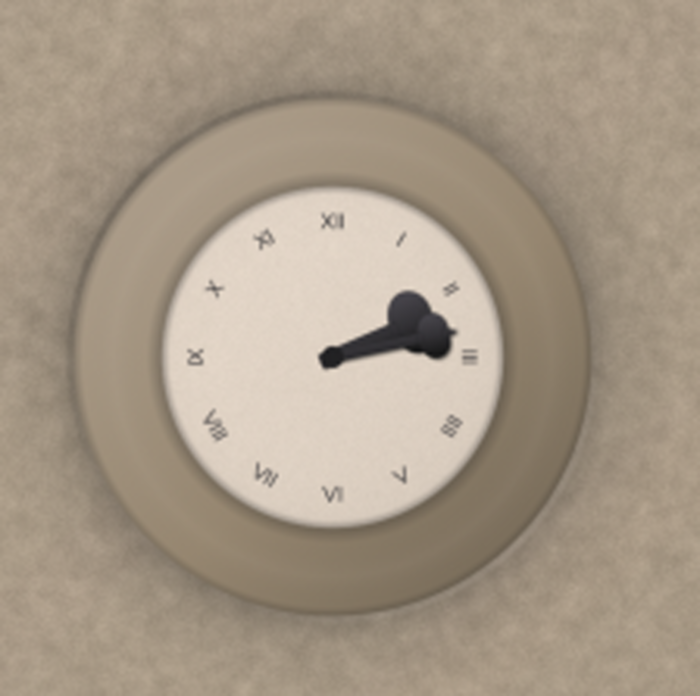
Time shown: 2:13
